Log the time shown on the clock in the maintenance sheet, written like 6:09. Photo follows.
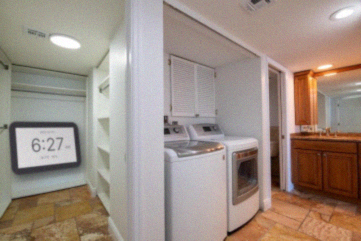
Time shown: 6:27
